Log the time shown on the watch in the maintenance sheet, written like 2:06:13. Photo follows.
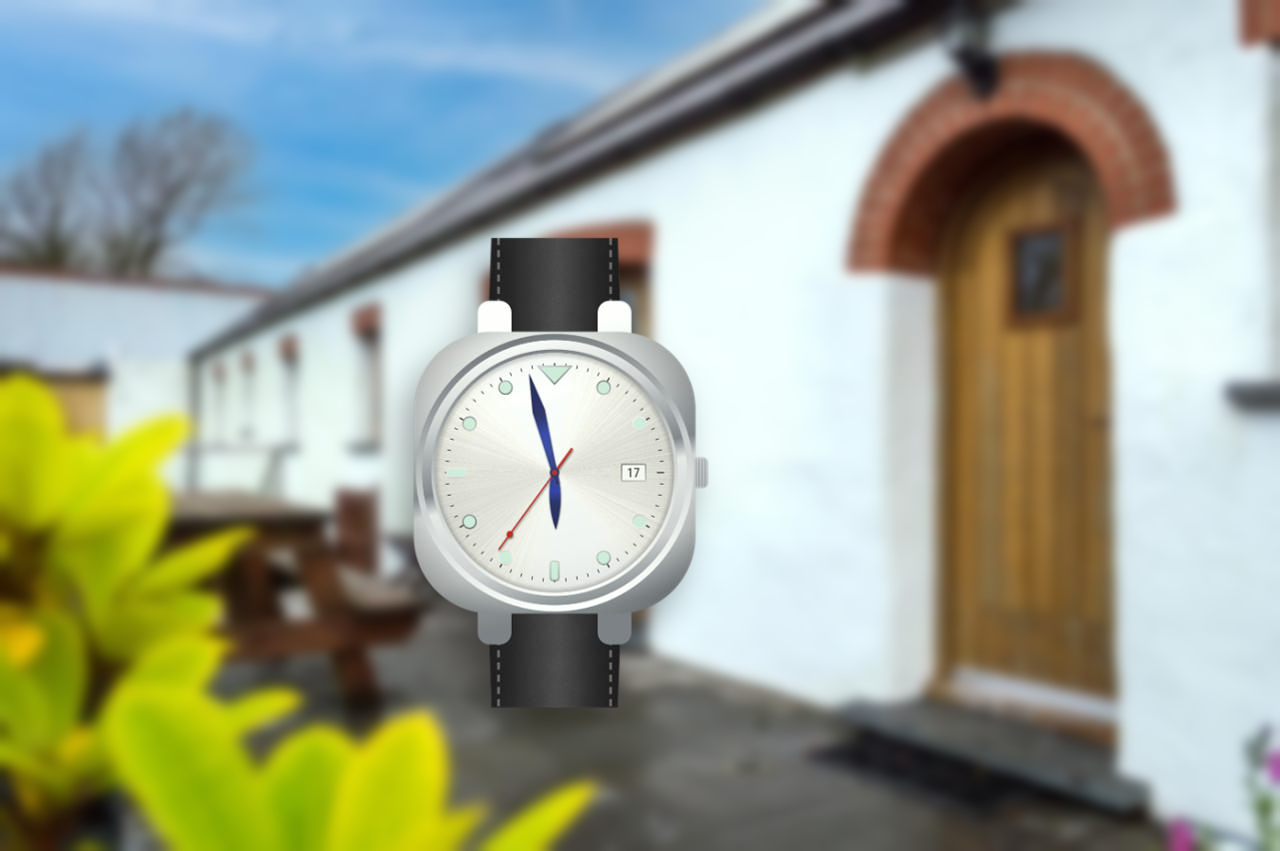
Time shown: 5:57:36
